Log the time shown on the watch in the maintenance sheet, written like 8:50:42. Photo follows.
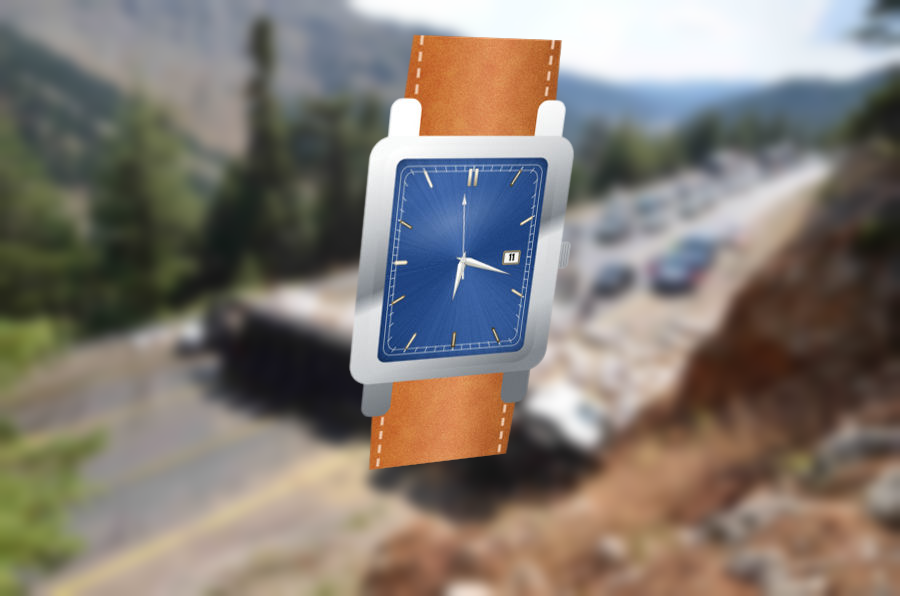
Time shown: 6:17:59
